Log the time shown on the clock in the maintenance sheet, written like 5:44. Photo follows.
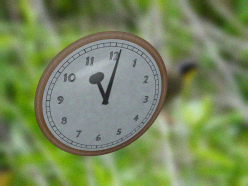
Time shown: 11:01
